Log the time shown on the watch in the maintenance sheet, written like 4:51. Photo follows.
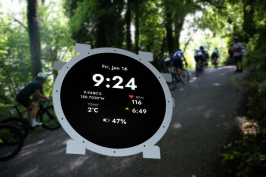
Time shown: 9:24
